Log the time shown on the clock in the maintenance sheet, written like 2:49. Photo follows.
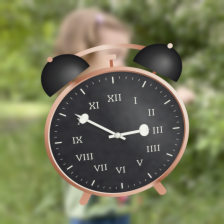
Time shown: 2:51
